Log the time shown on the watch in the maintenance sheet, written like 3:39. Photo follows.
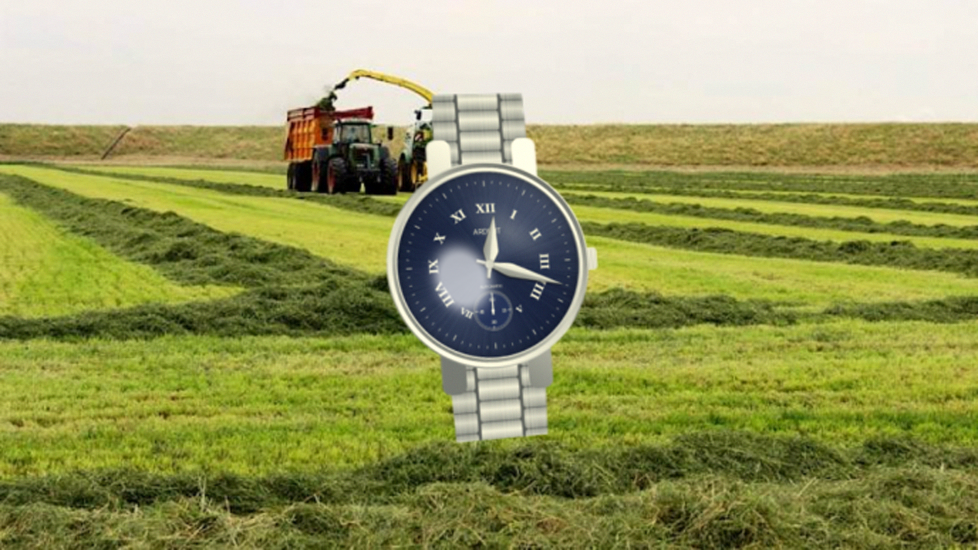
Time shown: 12:18
